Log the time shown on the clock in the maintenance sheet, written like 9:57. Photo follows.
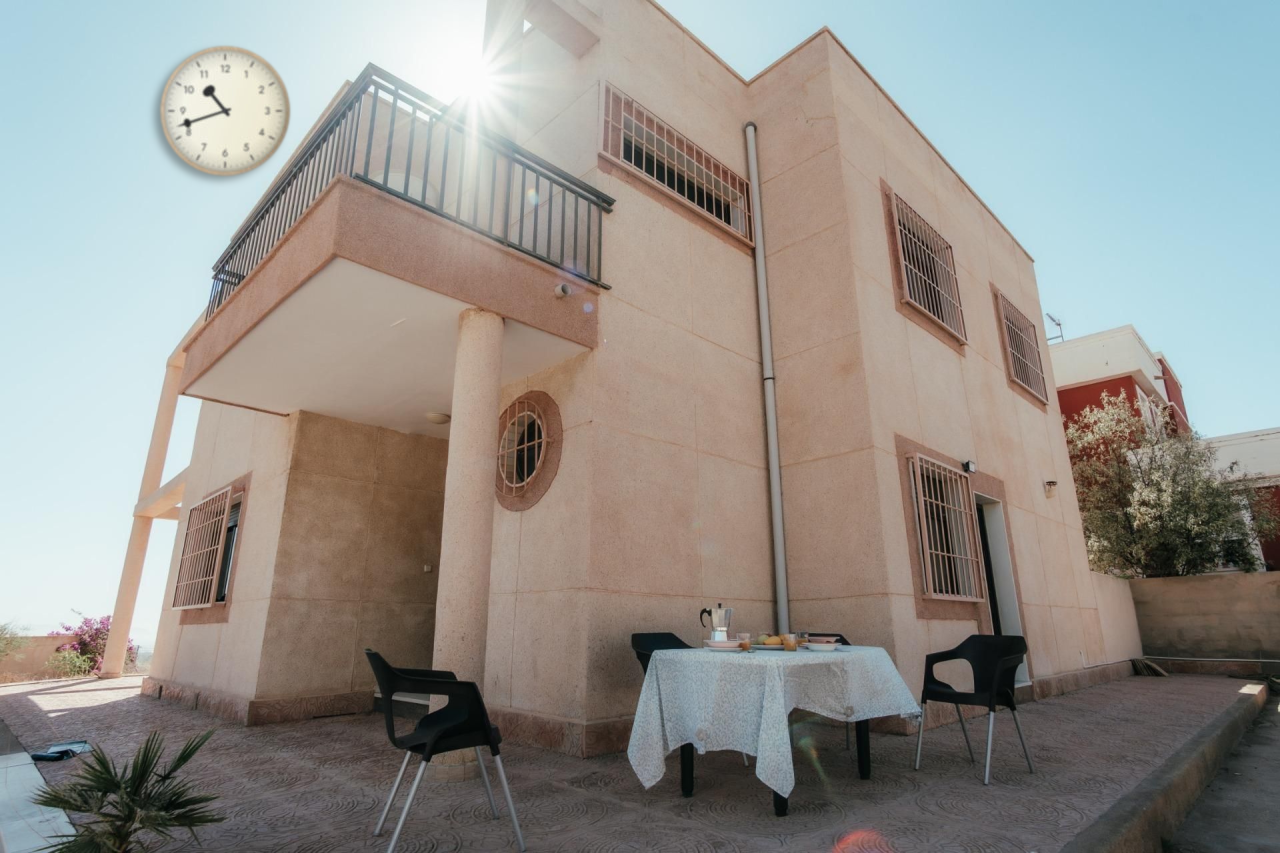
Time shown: 10:42
